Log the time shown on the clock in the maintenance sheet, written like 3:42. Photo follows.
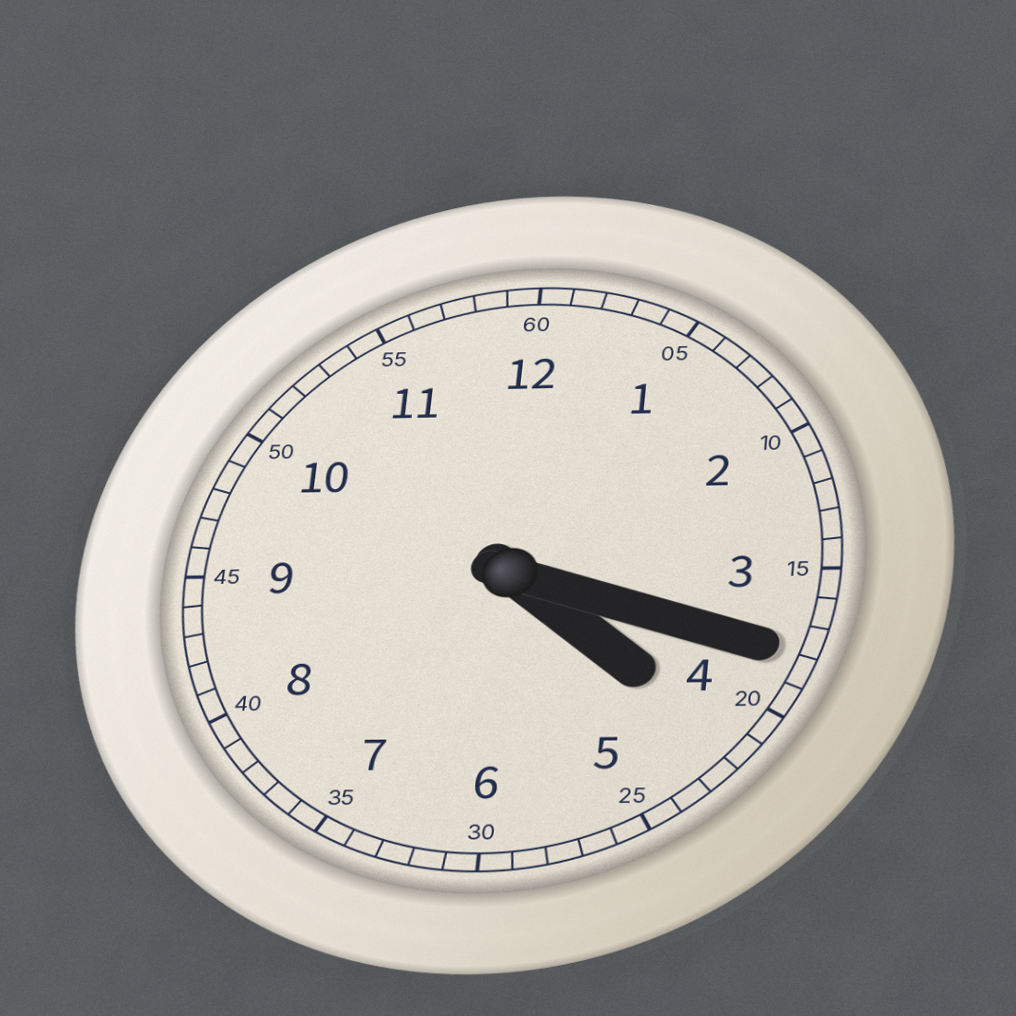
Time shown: 4:18
